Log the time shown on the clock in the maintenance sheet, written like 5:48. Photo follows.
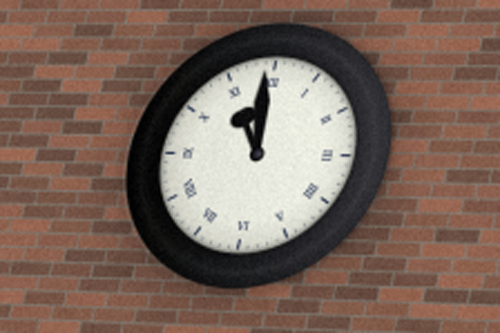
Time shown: 10:59
